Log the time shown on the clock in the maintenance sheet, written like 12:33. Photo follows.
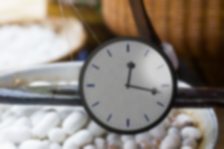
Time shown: 12:17
